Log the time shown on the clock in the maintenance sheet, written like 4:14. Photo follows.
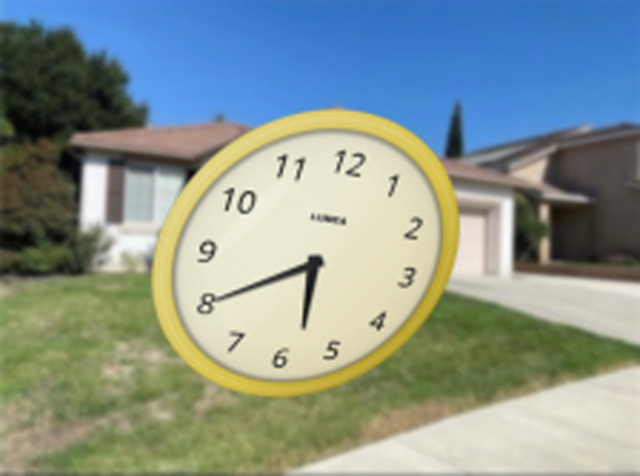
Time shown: 5:40
